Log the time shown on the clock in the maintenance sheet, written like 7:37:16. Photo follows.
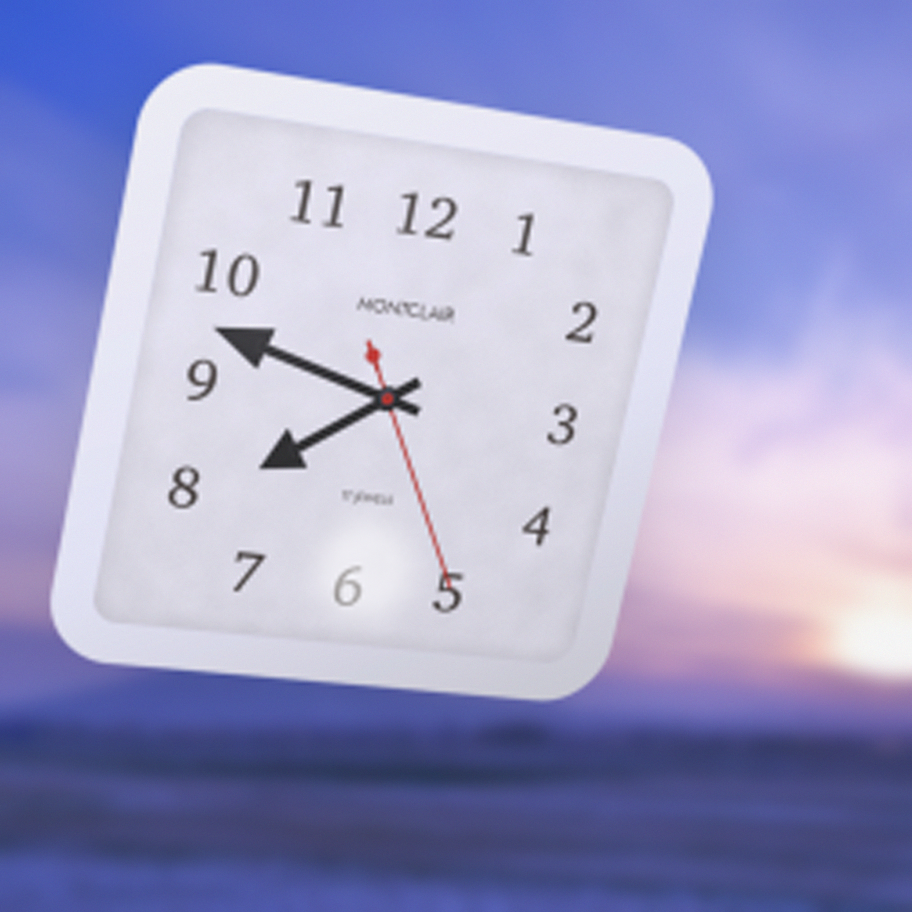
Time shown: 7:47:25
